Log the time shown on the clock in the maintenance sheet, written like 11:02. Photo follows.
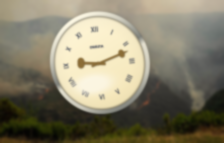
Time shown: 9:12
